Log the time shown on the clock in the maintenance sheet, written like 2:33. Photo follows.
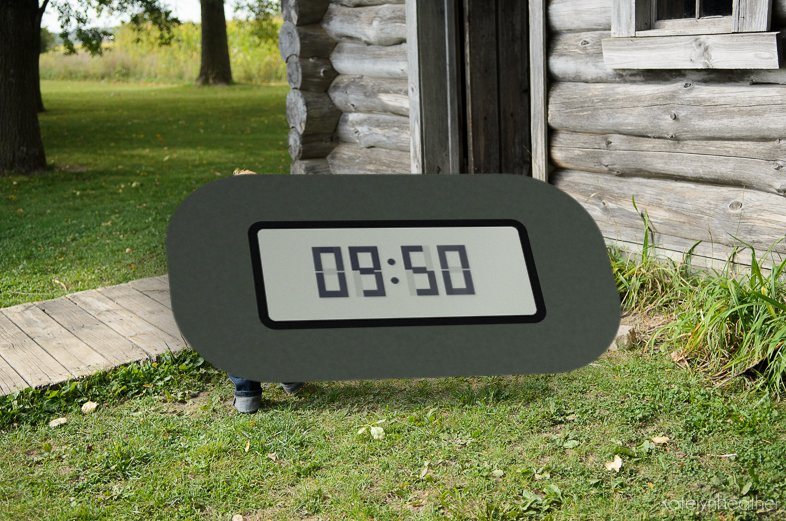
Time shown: 9:50
